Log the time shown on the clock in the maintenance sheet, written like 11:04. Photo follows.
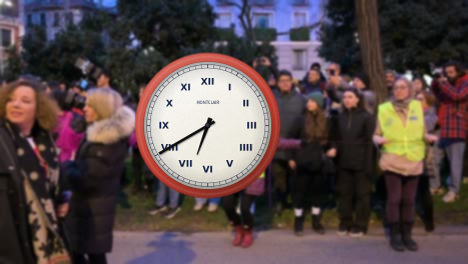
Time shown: 6:40
